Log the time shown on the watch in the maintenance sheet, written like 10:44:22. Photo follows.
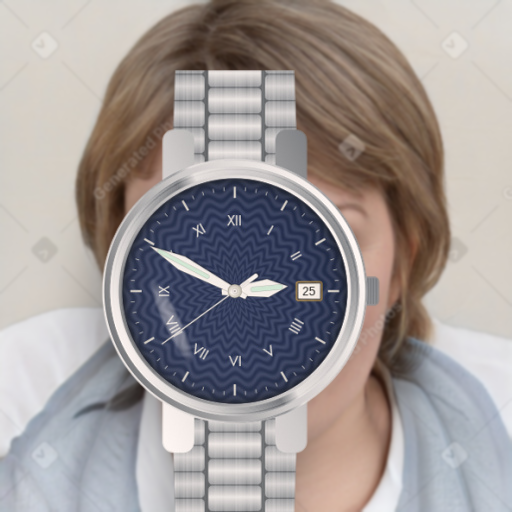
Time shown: 2:49:39
